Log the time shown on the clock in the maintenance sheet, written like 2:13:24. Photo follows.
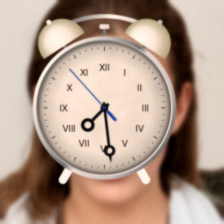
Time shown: 7:28:53
